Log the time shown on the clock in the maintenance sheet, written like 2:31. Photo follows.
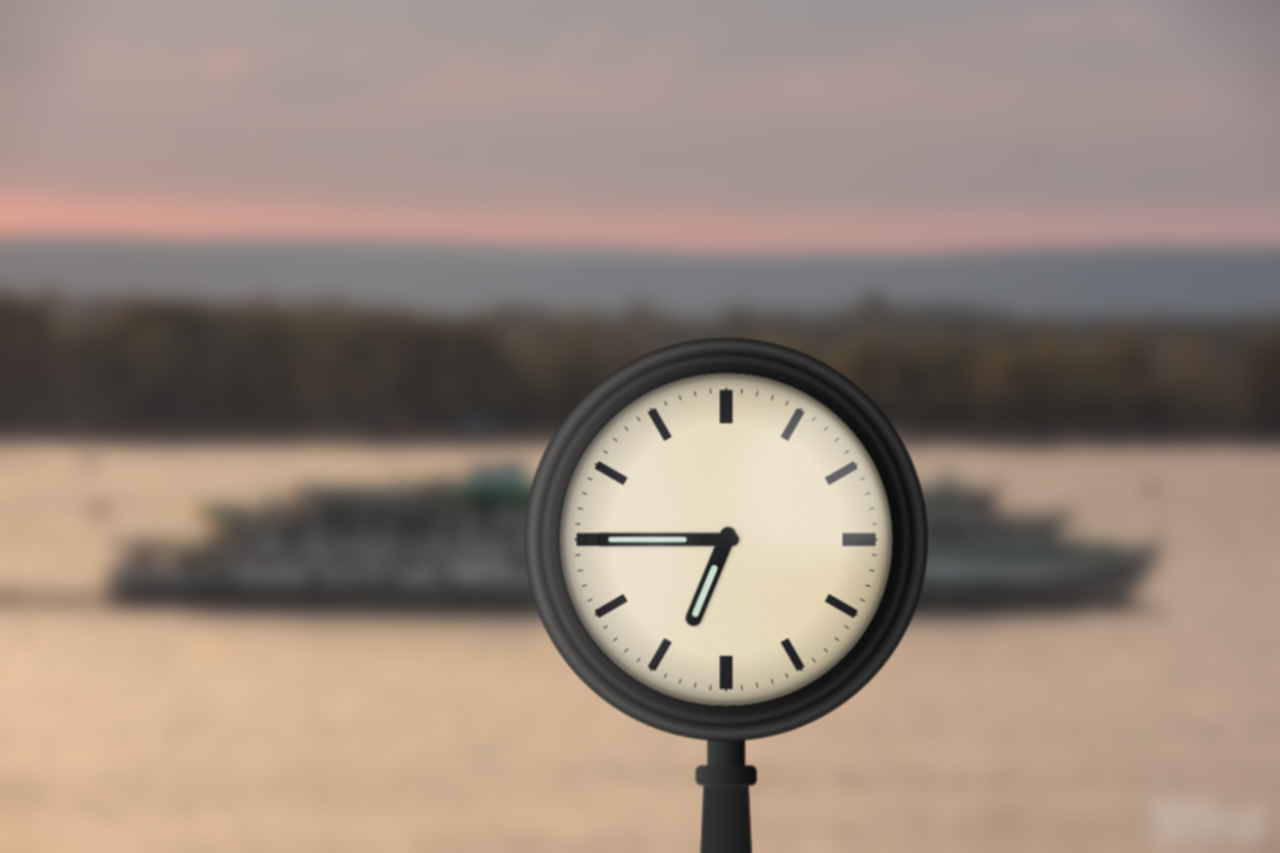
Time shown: 6:45
